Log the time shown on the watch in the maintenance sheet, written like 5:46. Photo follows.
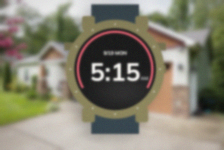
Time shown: 5:15
